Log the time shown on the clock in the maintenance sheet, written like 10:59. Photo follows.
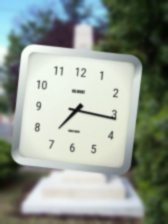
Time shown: 7:16
